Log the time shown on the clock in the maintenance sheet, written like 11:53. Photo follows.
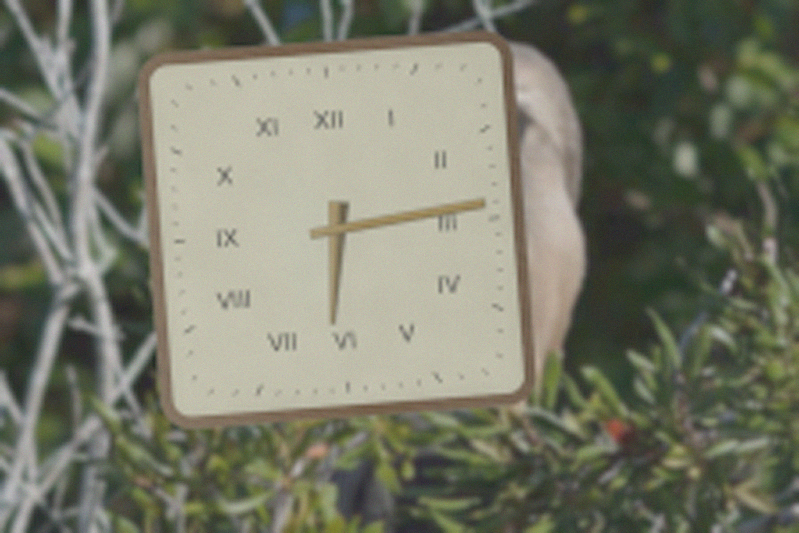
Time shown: 6:14
